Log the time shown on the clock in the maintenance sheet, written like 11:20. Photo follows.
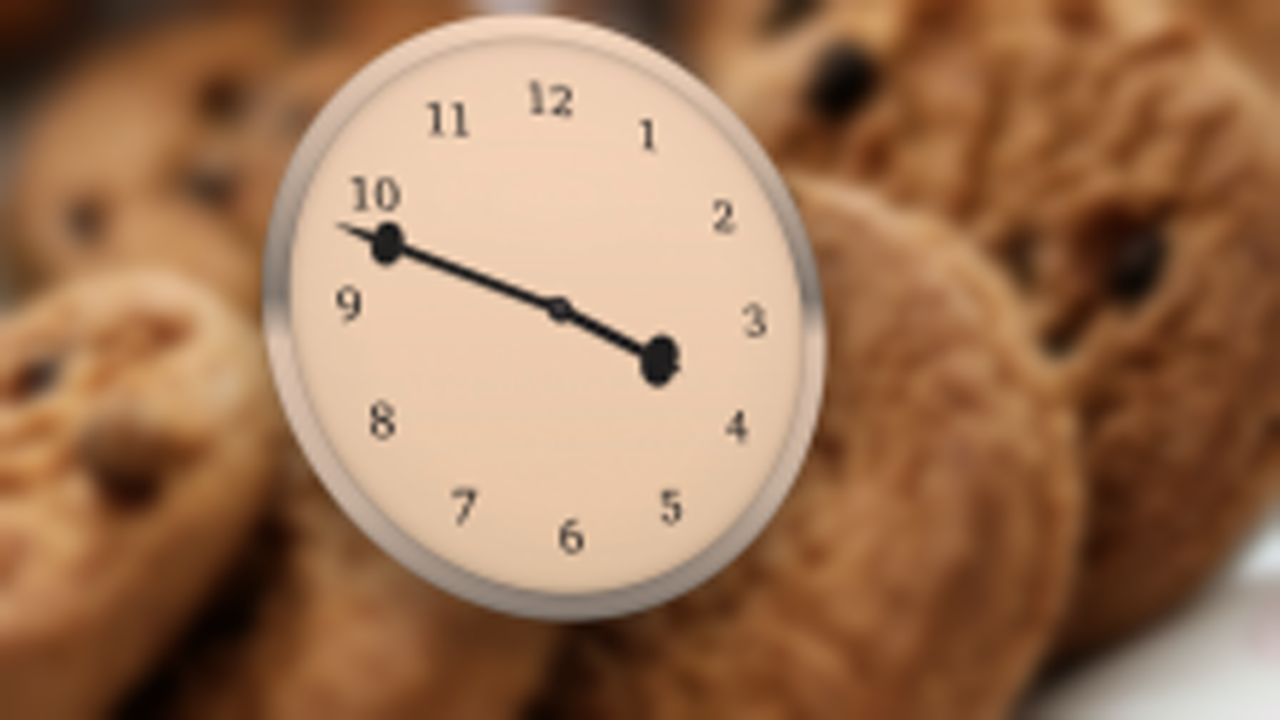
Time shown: 3:48
